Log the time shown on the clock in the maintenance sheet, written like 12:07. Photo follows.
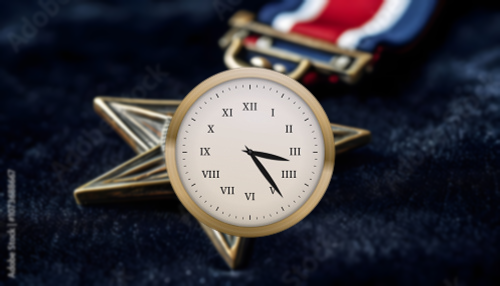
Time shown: 3:24
